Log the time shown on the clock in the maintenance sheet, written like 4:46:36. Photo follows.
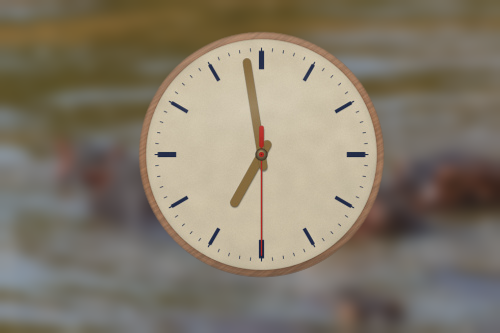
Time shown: 6:58:30
